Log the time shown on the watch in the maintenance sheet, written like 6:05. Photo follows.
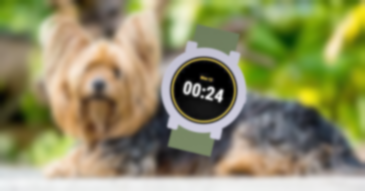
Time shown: 0:24
